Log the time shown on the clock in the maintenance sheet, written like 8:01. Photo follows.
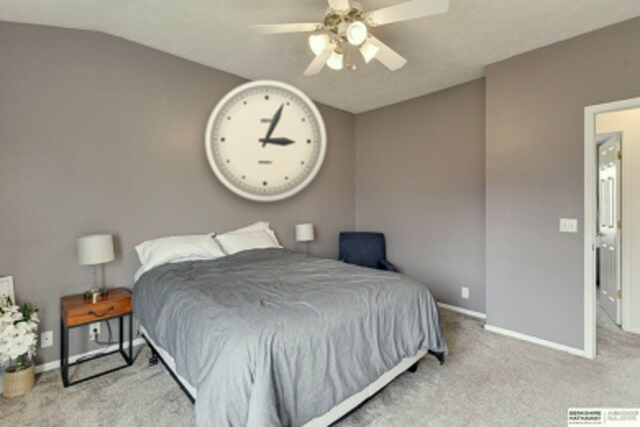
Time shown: 3:04
